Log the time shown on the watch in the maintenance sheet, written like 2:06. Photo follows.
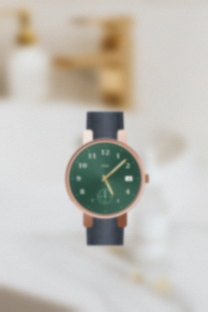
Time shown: 5:08
